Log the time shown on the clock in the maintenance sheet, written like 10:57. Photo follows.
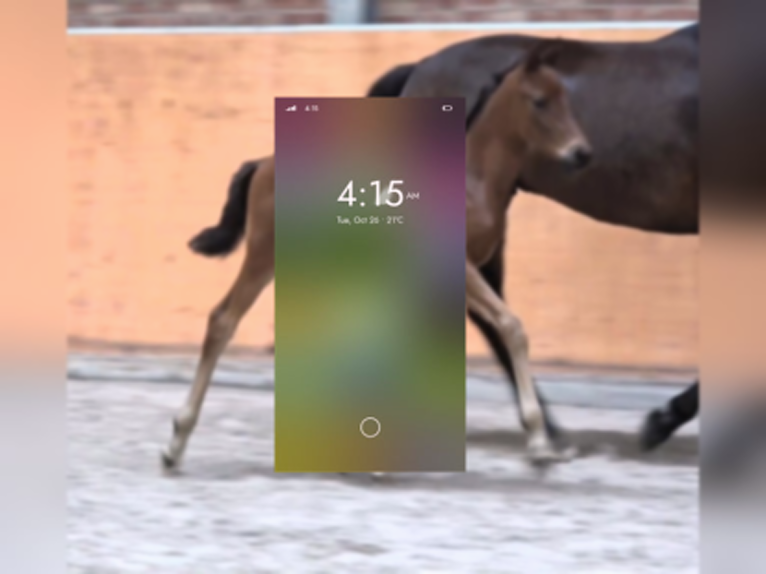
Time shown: 4:15
